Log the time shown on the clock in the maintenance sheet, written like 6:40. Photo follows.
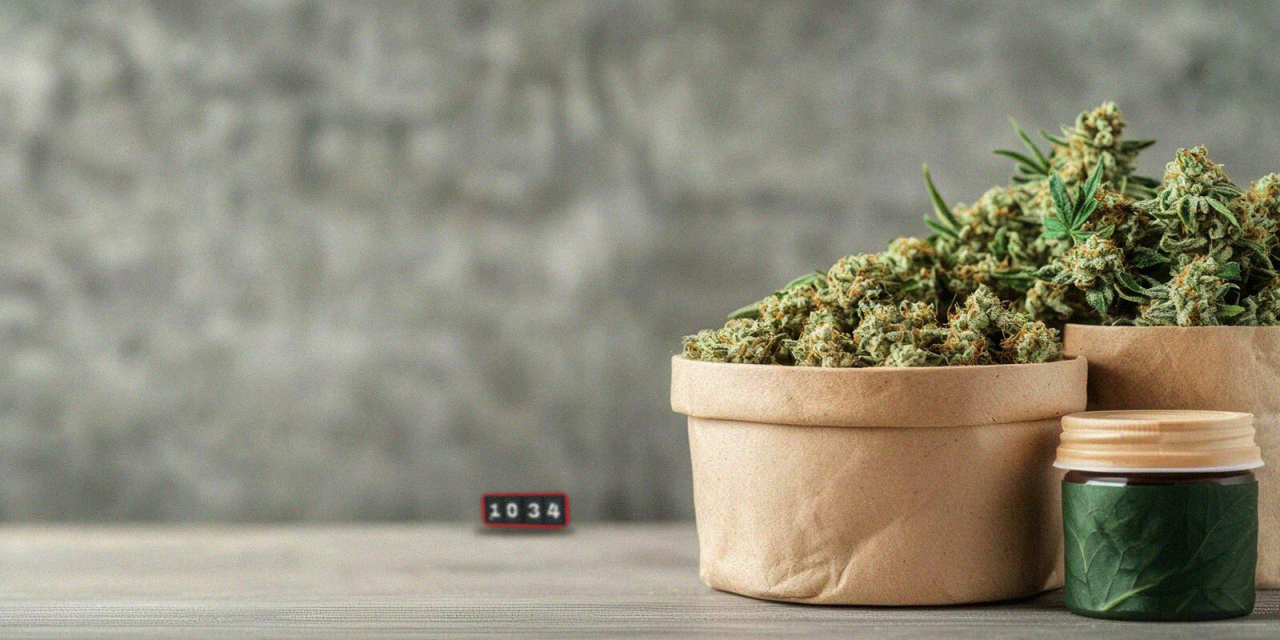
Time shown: 10:34
